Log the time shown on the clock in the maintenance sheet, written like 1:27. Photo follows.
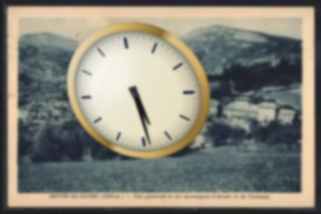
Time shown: 5:29
